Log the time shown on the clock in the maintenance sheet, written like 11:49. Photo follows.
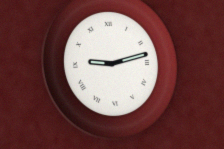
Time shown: 9:13
